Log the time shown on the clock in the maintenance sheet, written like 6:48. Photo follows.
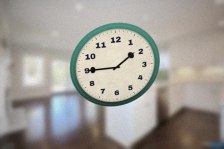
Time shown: 1:45
